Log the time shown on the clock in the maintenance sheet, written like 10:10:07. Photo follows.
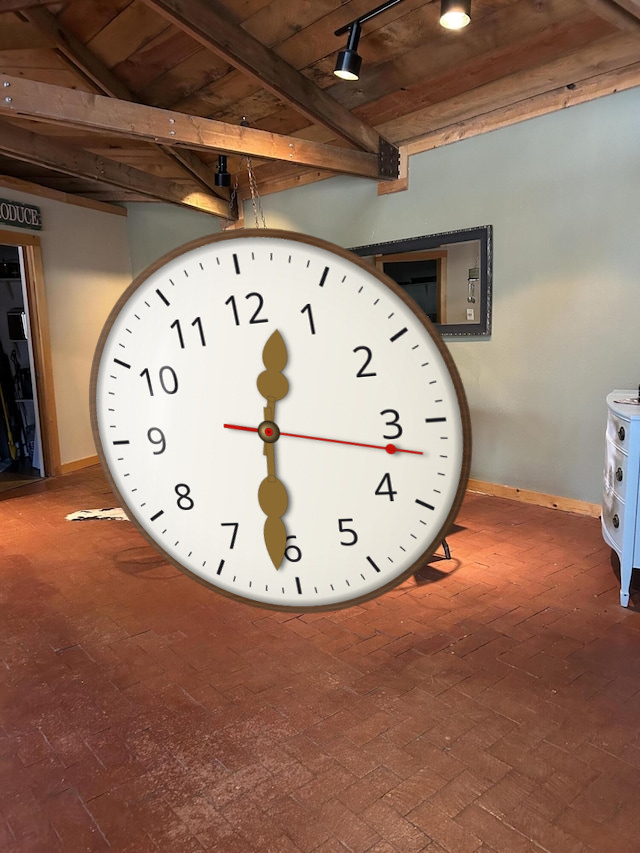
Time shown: 12:31:17
